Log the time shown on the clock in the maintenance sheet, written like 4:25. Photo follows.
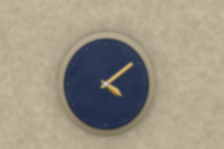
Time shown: 4:09
